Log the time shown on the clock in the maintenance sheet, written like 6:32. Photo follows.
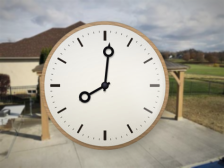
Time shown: 8:01
